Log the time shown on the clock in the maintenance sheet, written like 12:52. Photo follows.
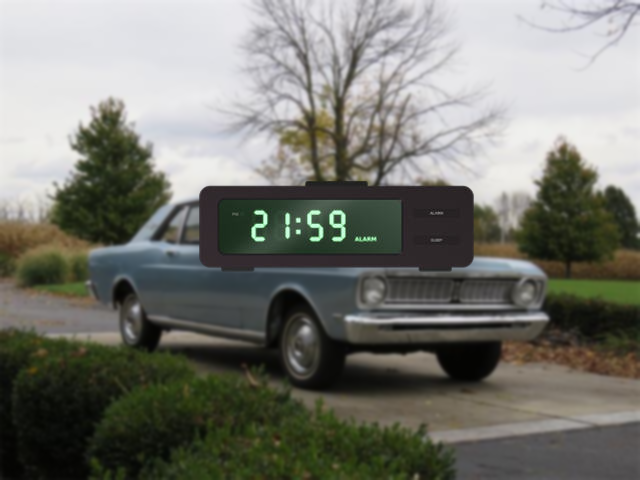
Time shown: 21:59
